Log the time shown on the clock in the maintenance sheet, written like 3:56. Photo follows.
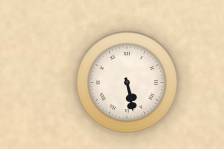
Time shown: 5:28
